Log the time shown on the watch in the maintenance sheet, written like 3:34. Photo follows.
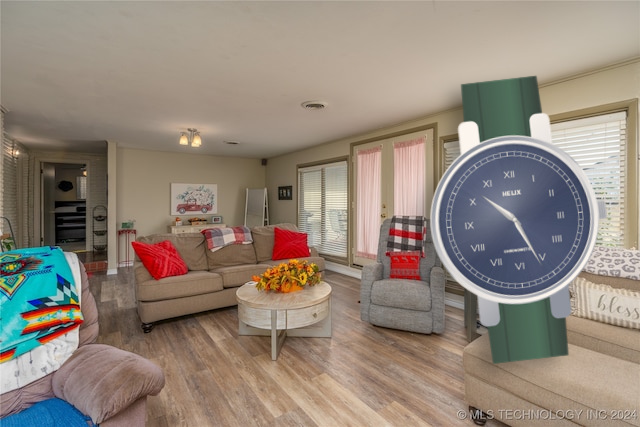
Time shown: 10:26
